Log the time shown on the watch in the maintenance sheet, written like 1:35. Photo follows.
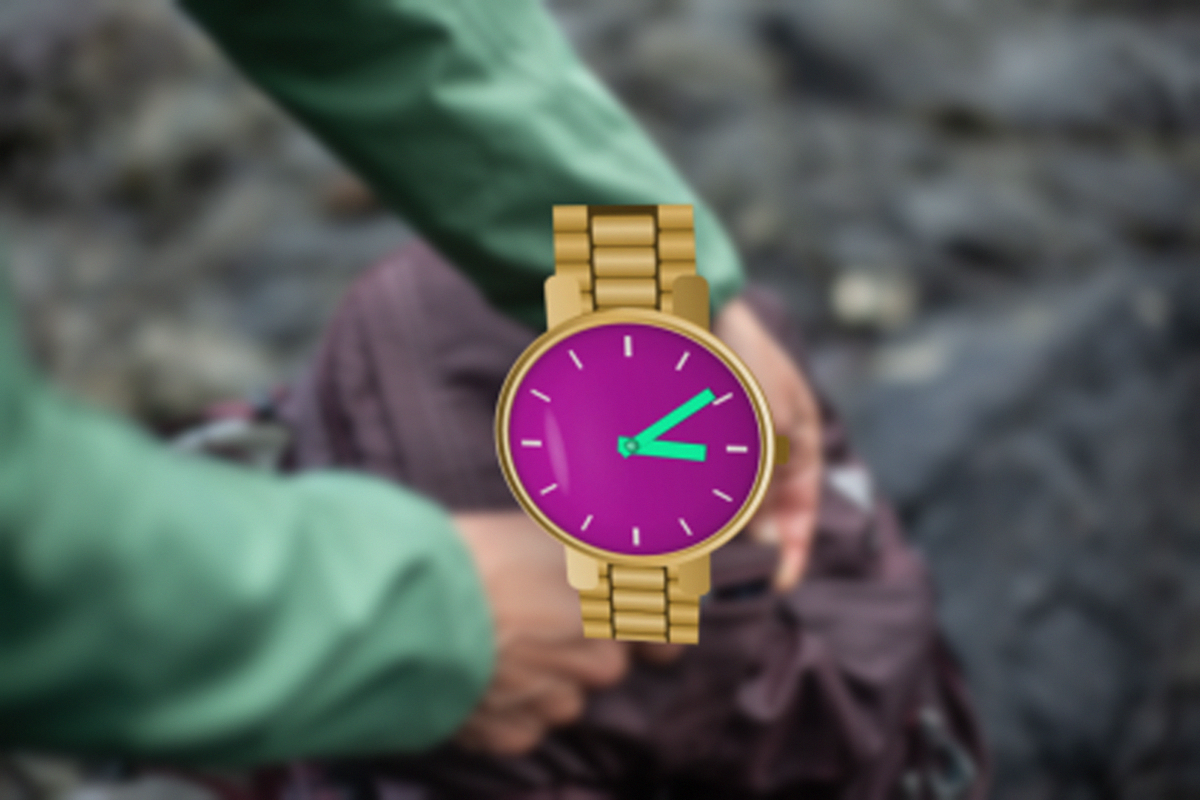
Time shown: 3:09
